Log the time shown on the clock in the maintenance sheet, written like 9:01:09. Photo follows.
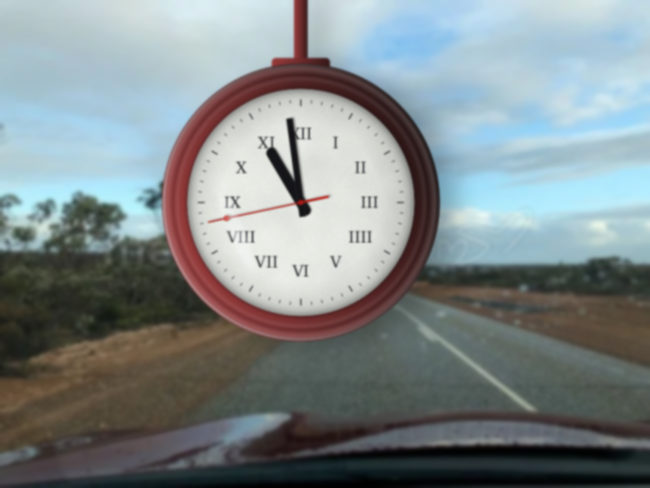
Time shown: 10:58:43
